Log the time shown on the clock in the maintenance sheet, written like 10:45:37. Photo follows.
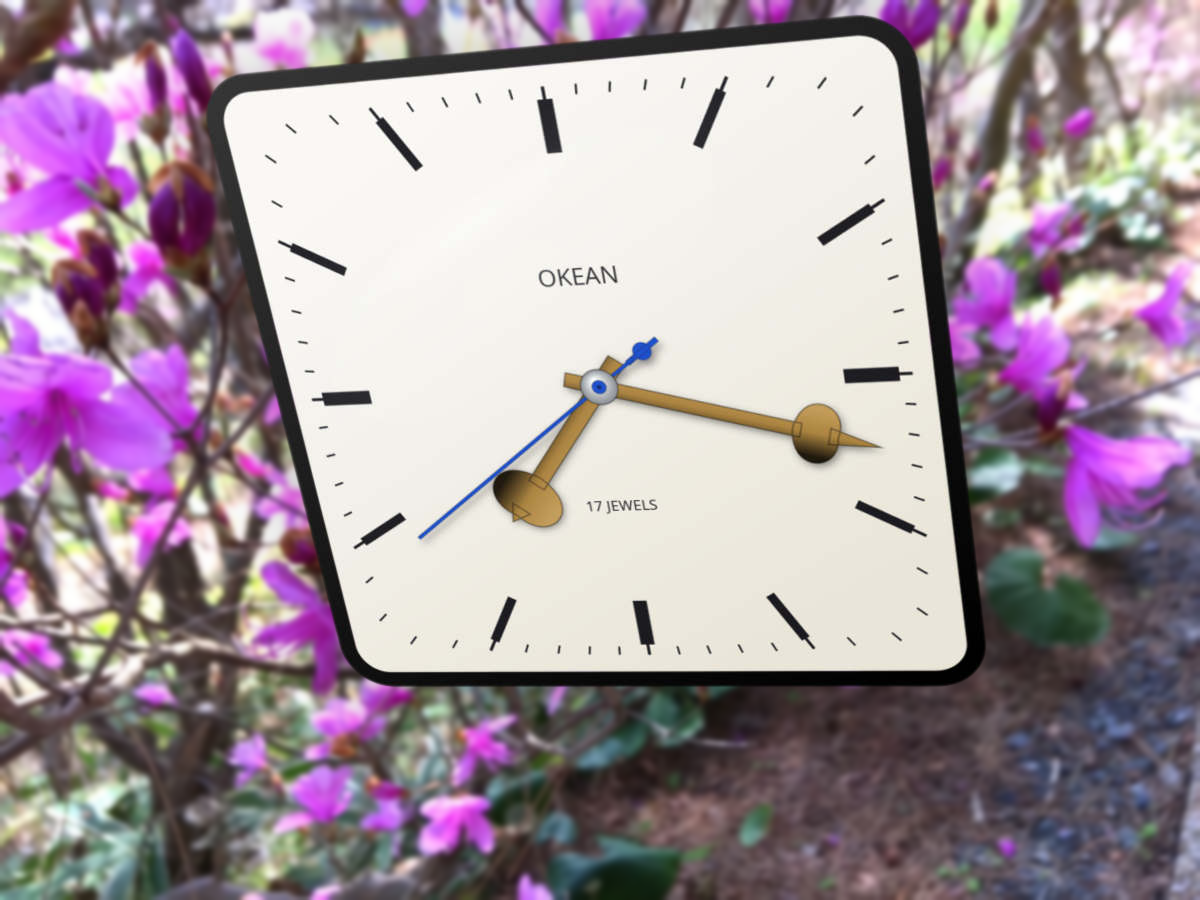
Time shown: 7:17:39
